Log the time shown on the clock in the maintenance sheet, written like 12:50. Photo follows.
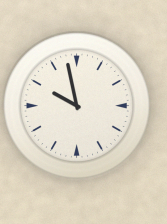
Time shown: 9:58
